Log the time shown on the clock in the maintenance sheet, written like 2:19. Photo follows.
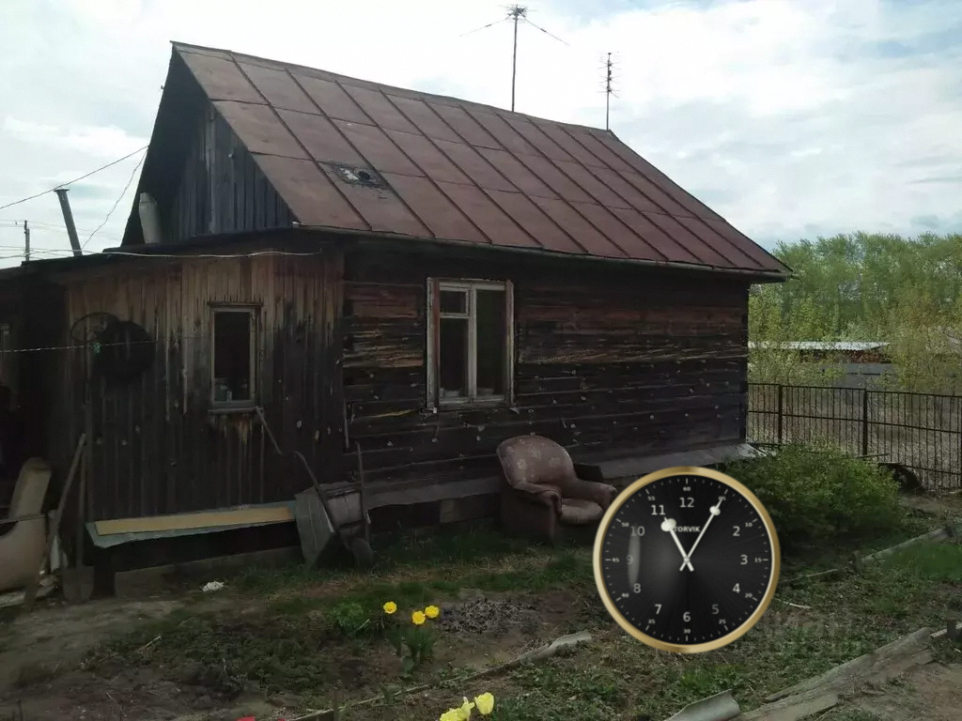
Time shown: 11:05
